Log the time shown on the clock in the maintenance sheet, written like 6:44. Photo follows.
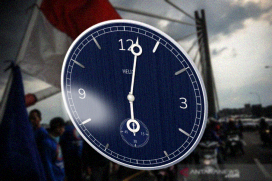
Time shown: 6:02
